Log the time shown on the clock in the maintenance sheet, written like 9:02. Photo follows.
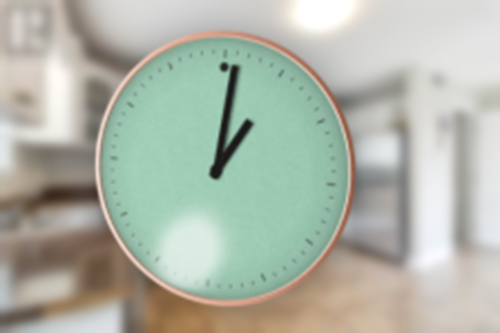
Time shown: 1:01
